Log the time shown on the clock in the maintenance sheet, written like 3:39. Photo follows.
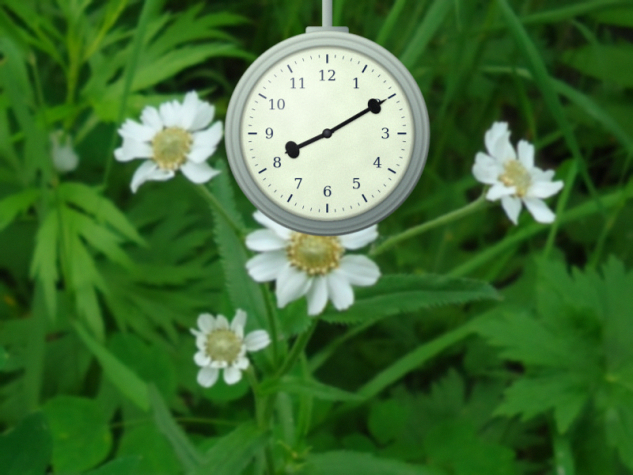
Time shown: 8:10
